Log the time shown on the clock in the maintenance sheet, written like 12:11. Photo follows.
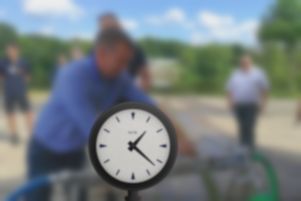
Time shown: 1:22
